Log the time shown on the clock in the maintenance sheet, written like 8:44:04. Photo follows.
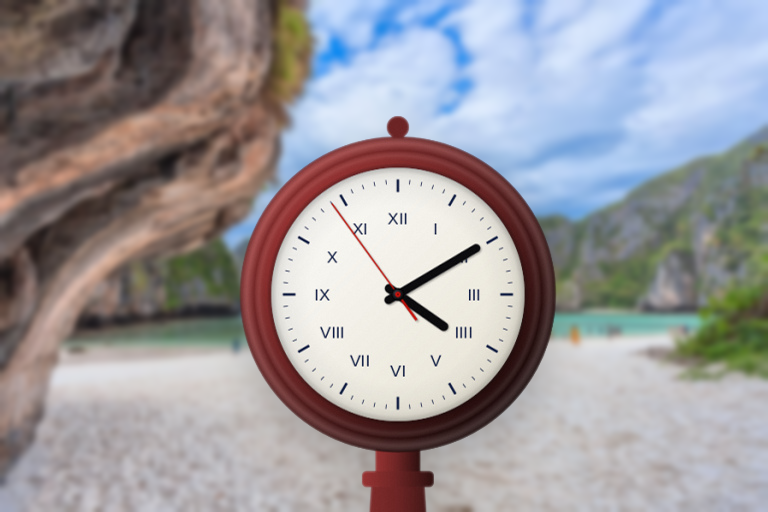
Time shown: 4:09:54
